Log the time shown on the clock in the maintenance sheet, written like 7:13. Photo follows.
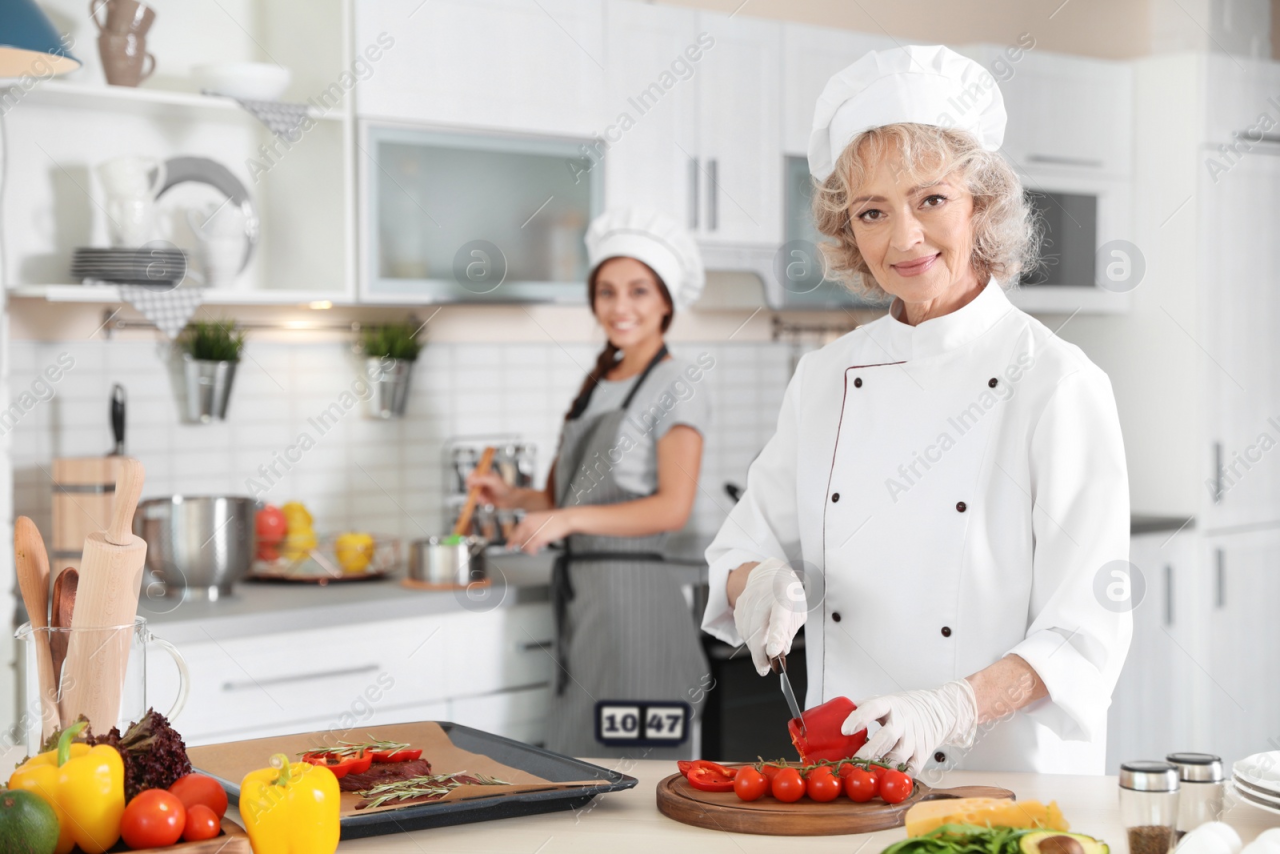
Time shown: 10:47
